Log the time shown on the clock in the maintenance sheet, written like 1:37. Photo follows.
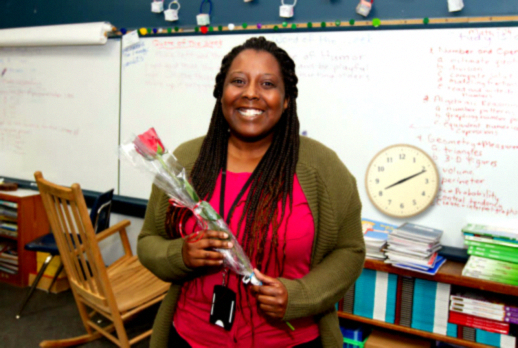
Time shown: 8:11
